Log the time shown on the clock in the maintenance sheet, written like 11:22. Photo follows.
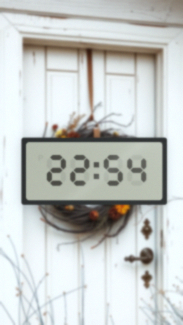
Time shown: 22:54
